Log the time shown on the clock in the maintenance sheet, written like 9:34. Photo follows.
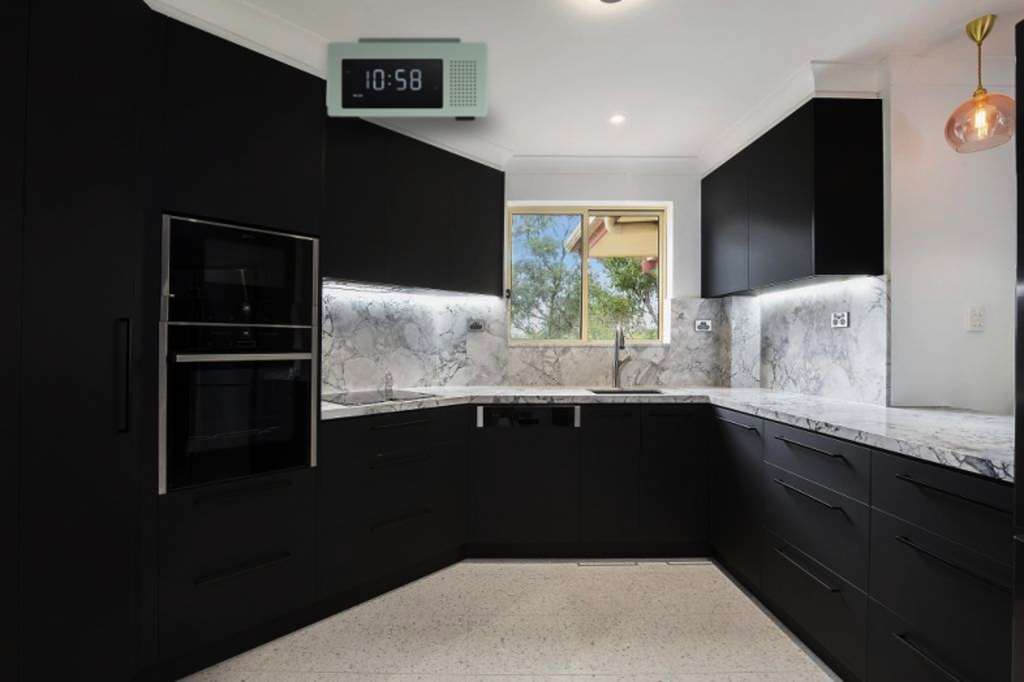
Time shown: 10:58
